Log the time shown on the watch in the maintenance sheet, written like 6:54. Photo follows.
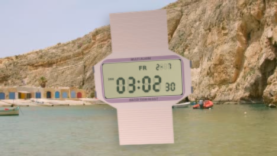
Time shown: 3:02
